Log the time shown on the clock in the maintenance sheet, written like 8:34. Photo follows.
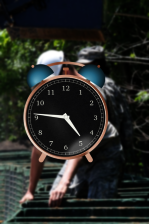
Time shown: 4:46
